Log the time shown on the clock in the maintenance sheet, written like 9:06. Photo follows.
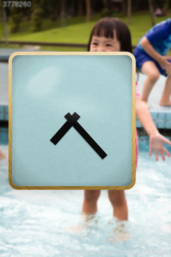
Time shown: 7:23
